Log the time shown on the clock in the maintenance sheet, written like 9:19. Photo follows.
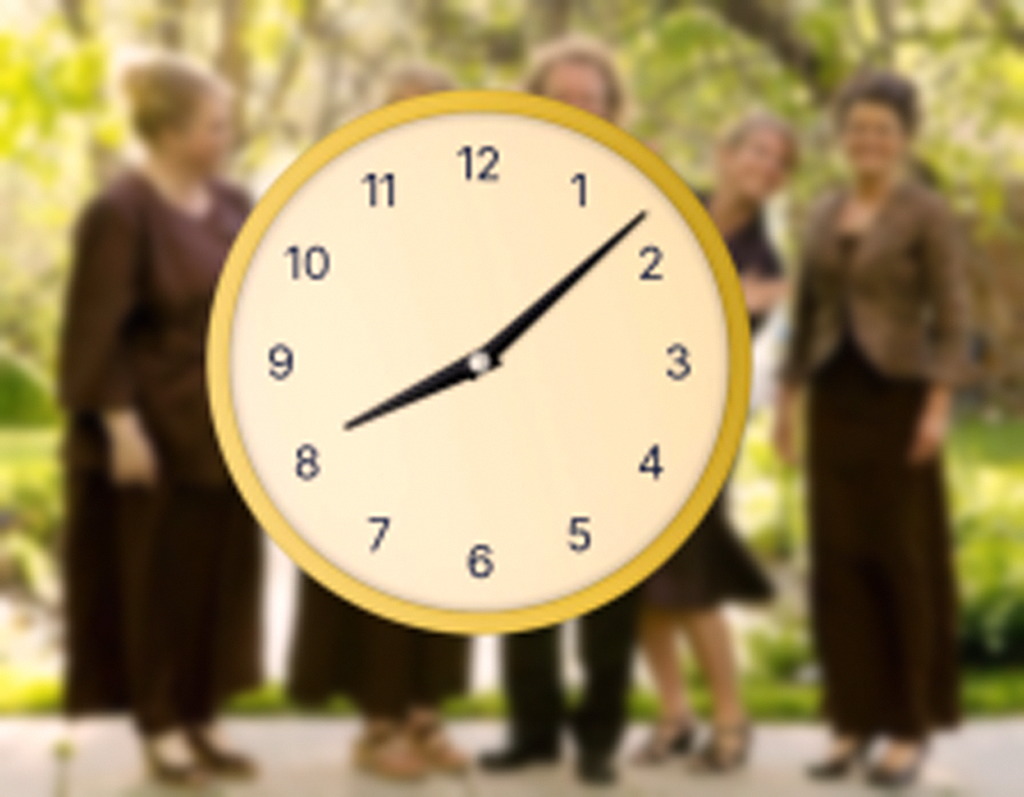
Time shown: 8:08
